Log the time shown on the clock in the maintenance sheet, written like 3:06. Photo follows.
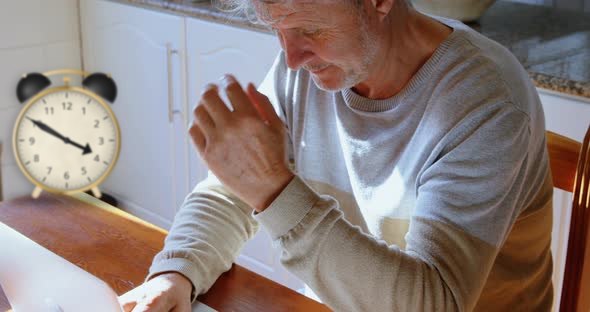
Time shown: 3:50
